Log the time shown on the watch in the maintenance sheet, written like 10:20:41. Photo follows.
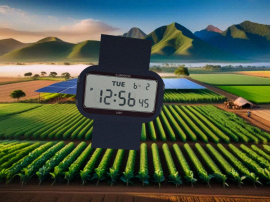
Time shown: 12:56:45
